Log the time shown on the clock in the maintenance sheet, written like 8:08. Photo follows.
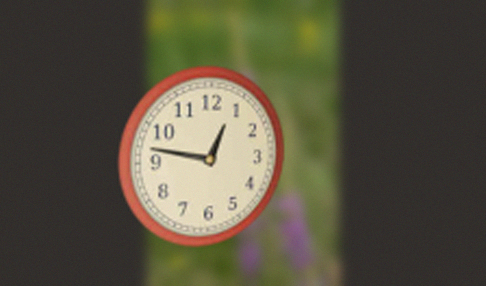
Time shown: 12:47
